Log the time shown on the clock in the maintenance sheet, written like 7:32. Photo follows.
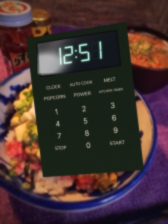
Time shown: 12:51
